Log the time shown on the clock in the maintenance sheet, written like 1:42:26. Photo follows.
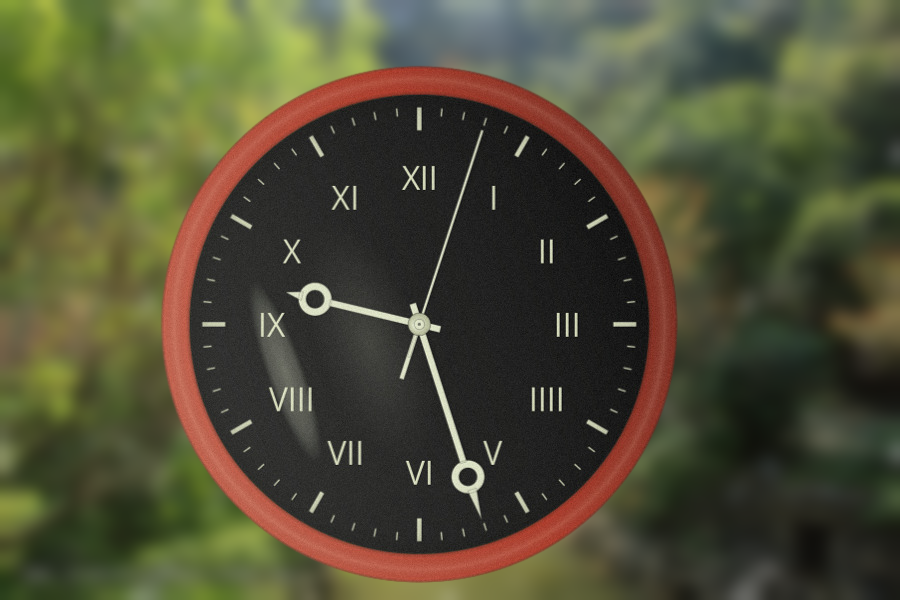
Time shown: 9:27:03
